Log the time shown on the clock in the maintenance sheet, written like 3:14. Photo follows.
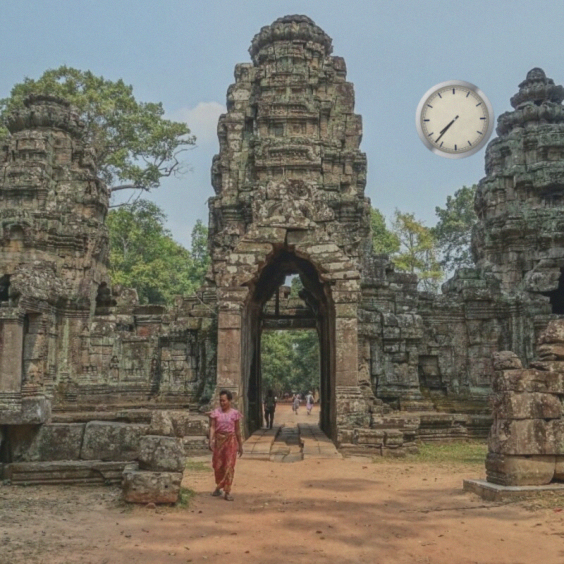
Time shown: 7:37
